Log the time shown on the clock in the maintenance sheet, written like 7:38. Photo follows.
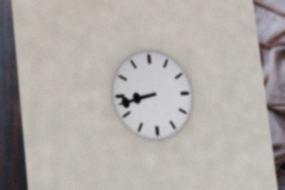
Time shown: 8:43
